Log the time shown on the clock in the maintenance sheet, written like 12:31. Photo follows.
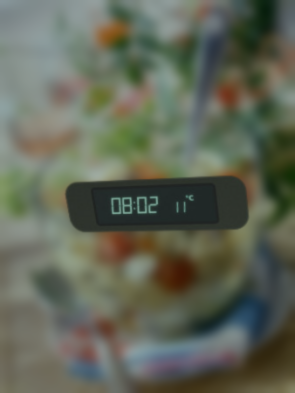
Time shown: 8:02
